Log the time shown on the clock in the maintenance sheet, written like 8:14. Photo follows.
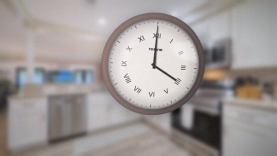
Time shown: 4:00
